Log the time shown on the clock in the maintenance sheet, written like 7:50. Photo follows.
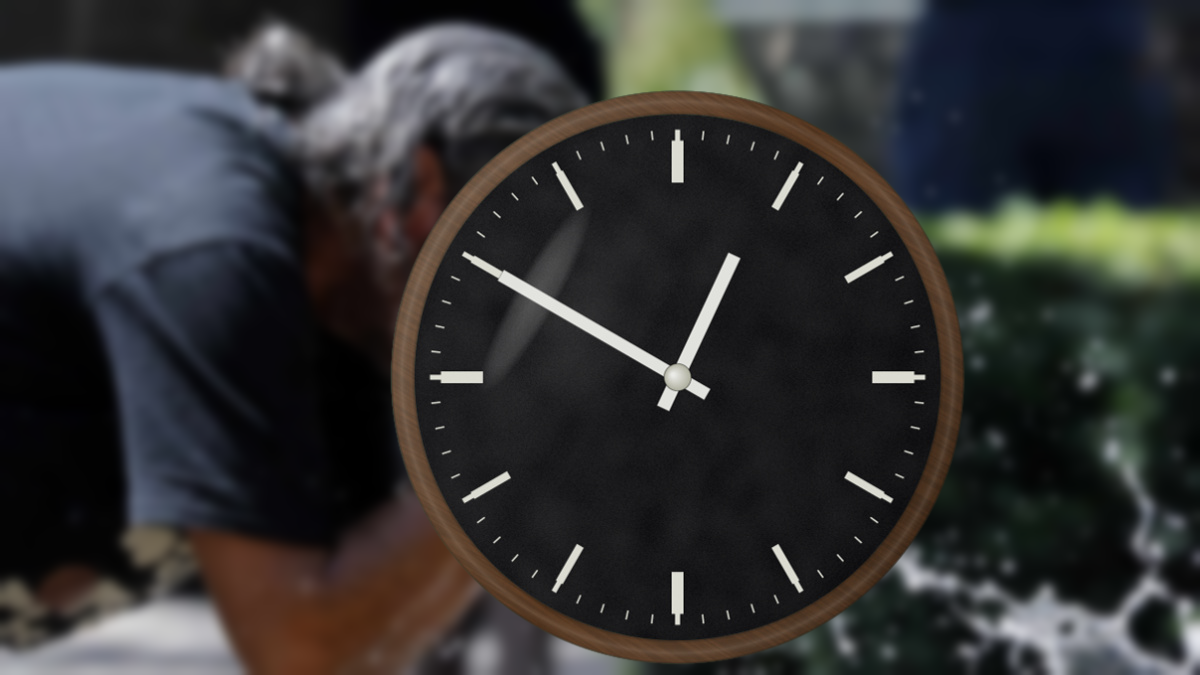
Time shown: 12:50
